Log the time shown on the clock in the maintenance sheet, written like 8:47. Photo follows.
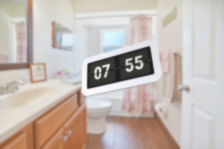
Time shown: 7:55
